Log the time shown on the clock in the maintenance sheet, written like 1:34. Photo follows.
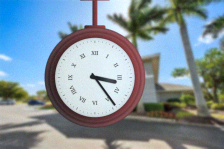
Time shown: 3:24
